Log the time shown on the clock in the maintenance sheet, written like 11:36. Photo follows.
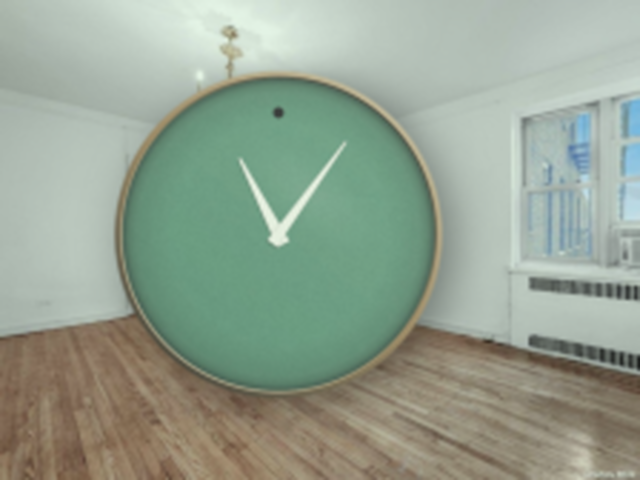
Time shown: 11:06
